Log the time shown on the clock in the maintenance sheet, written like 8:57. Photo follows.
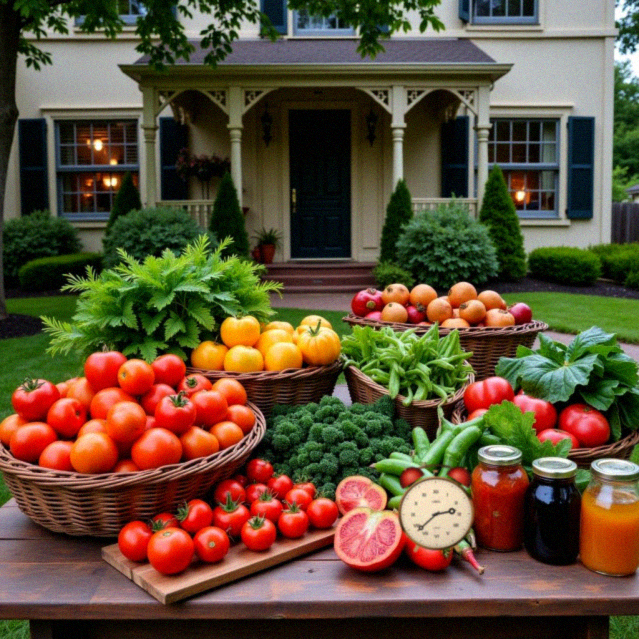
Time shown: 2:38
